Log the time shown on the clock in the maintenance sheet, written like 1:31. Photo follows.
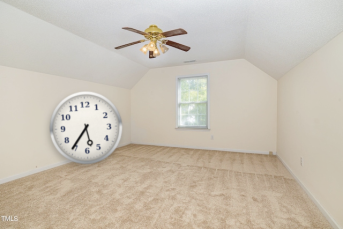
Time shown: 5:36
